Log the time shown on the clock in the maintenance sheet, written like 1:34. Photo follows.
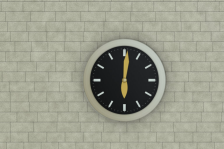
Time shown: 6:01
